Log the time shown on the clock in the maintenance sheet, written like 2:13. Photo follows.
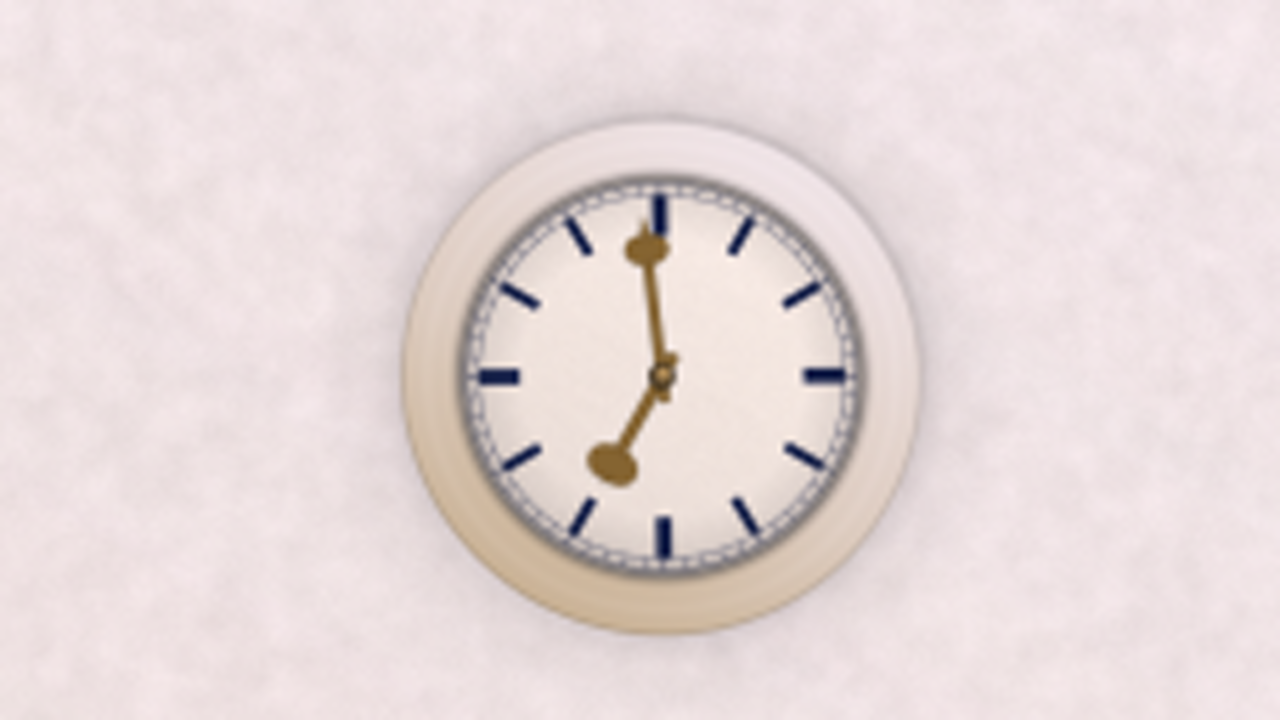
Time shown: 6:59
